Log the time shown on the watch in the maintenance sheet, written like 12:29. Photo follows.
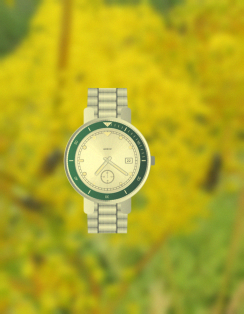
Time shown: 7:21
